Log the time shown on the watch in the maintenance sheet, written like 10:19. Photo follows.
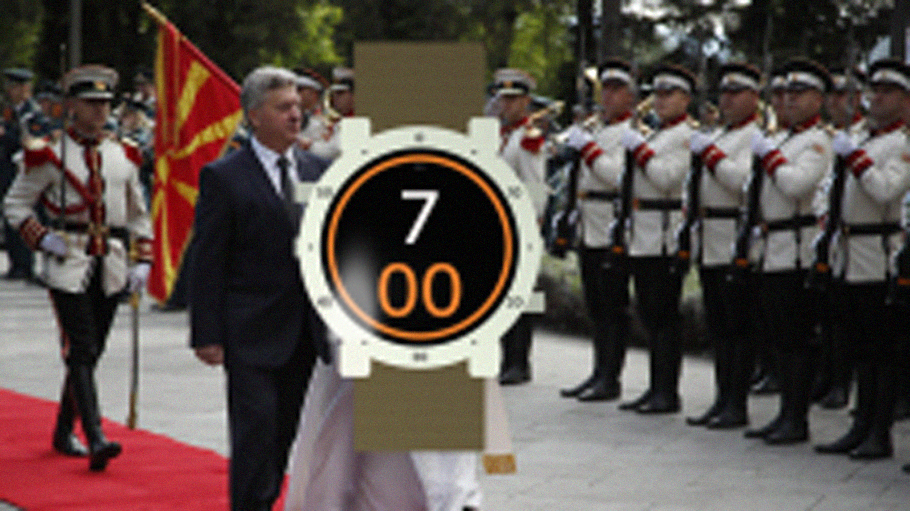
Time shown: 7:00
